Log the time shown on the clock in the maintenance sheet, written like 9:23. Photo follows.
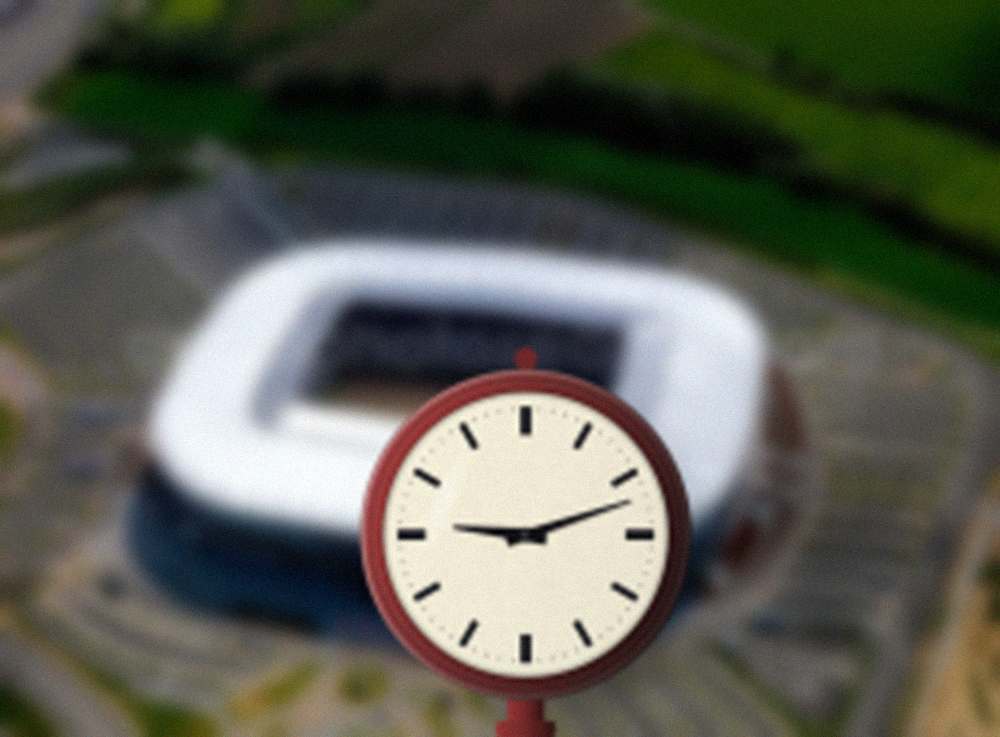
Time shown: 9:12
